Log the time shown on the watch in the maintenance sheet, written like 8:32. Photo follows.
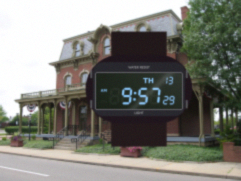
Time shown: 9:57
